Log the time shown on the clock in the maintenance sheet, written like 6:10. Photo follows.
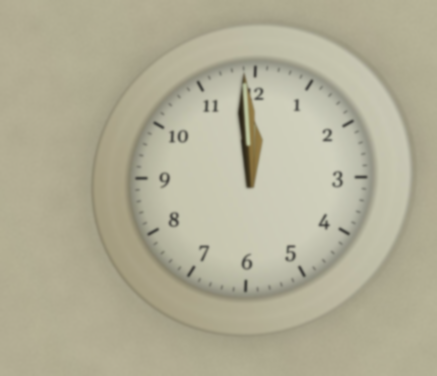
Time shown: 11:59
